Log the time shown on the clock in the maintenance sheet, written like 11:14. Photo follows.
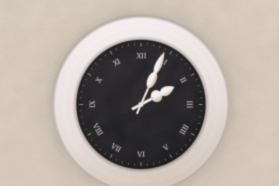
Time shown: 2:04
